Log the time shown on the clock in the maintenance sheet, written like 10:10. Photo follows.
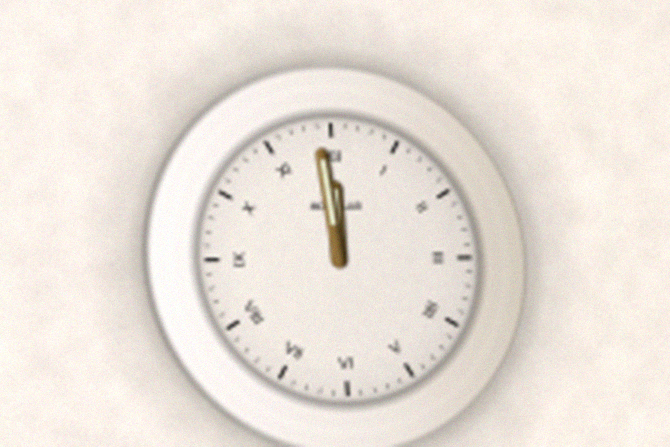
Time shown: 11:59
